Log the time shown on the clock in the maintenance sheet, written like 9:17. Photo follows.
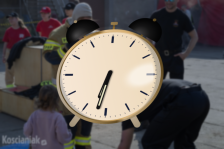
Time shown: 6:32
